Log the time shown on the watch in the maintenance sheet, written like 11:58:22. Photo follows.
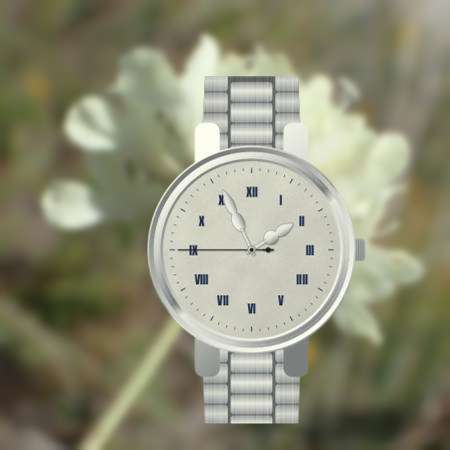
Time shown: 1:55:45
